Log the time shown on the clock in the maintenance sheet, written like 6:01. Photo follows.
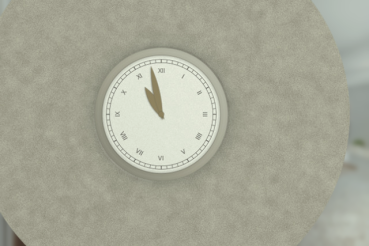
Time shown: 10:58
